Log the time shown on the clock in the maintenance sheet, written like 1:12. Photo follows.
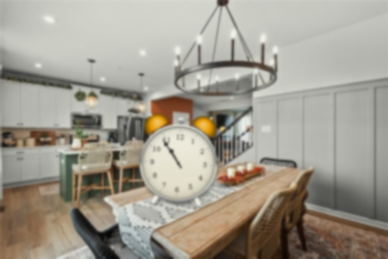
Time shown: 10:54
